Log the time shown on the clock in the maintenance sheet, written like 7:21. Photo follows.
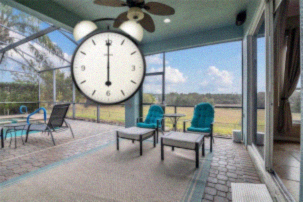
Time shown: 6:00
